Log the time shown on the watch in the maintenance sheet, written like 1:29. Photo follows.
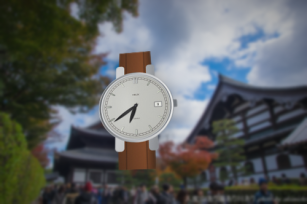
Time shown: 6:39
